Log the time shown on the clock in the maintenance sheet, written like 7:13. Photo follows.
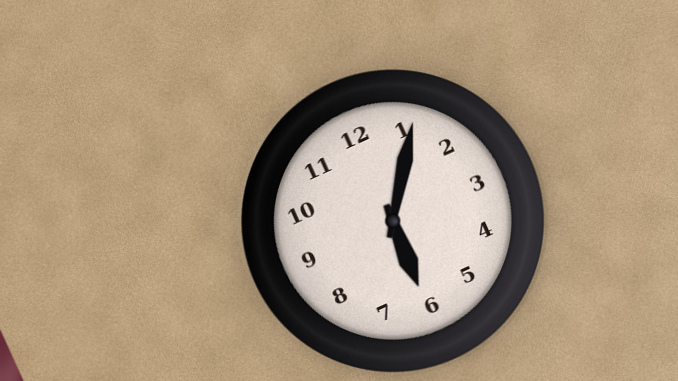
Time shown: 6:06
